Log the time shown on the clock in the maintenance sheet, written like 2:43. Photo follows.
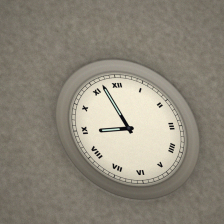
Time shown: 8:57
